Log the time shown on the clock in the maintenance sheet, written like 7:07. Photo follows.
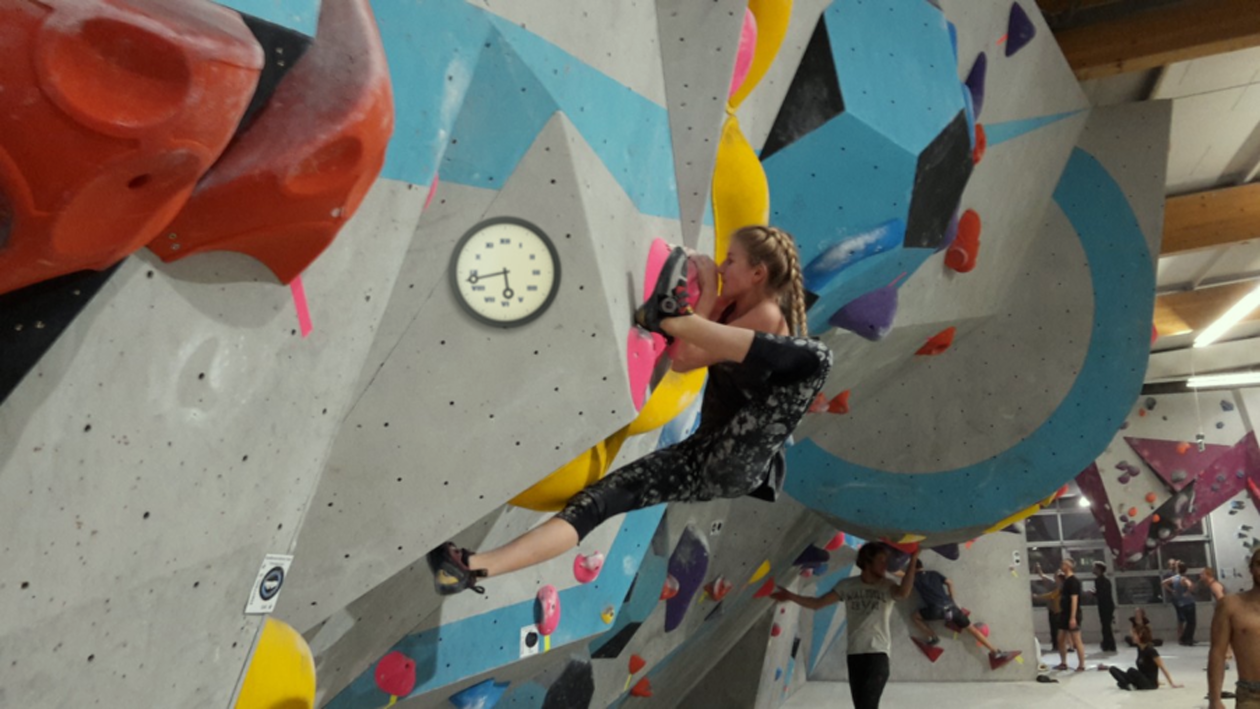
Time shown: 5:43
